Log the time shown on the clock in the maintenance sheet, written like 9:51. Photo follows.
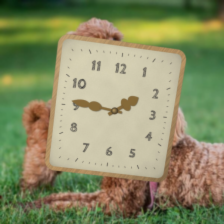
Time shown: 1:46
